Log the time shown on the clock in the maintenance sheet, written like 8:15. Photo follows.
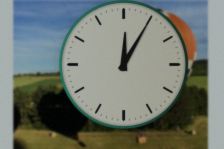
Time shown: 12:05
